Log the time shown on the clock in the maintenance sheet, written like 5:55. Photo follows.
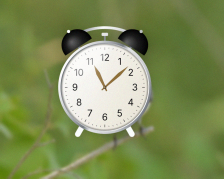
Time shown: 11:08
